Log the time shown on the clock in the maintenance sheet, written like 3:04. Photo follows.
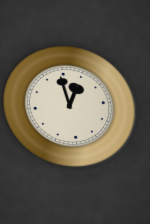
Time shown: 12:59
